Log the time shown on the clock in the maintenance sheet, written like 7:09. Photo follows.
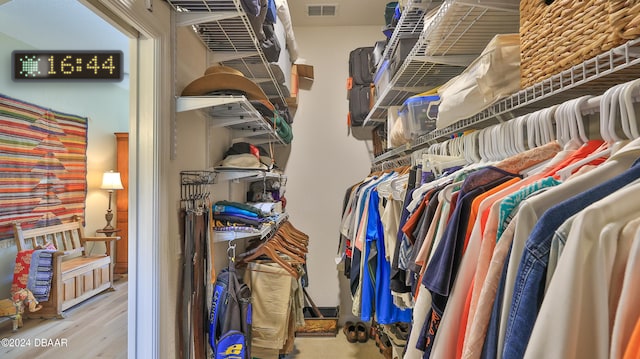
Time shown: 16:44
